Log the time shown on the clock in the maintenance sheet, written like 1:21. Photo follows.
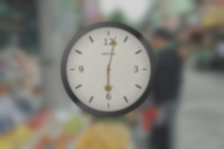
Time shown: 6:02
